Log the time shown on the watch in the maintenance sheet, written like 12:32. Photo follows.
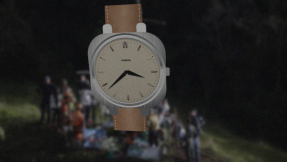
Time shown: 3:38
